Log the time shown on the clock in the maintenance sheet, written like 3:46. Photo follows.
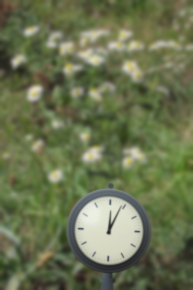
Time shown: 12:04
